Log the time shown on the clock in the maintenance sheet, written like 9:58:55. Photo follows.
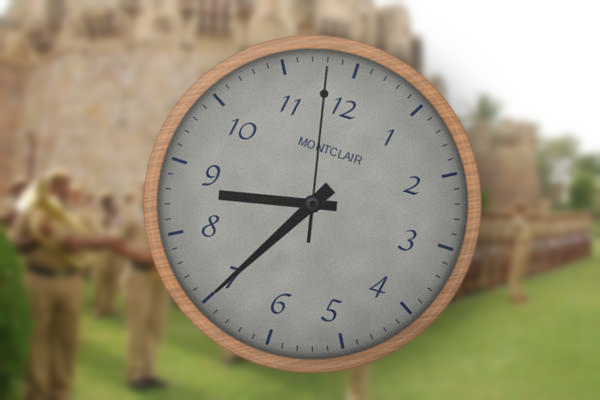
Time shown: 8:34:58
